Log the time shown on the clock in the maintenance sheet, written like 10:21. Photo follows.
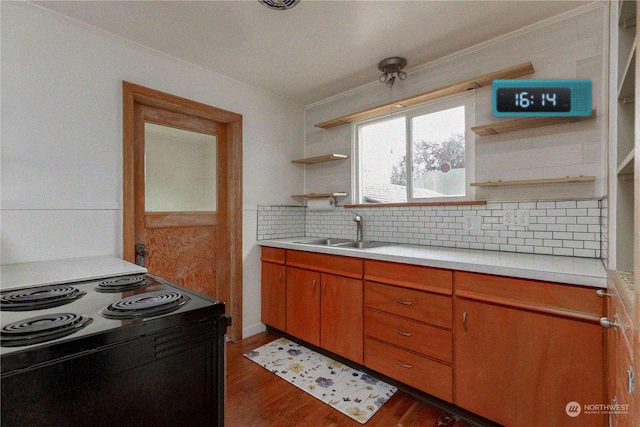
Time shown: 16:14
